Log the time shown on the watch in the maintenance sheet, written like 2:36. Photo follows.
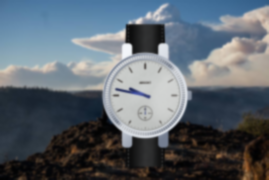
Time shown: 9:47
